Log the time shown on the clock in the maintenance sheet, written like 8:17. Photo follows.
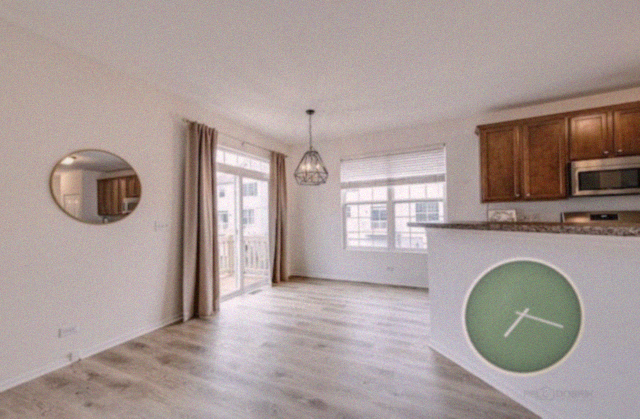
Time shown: 7:18
